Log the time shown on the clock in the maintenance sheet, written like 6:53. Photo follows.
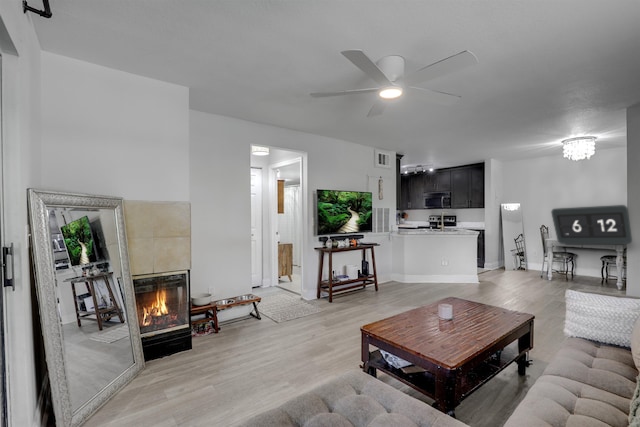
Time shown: 6:12
